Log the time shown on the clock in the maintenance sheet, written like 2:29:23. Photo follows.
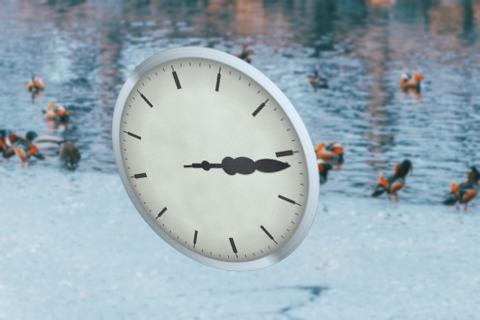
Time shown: 3:16:16
